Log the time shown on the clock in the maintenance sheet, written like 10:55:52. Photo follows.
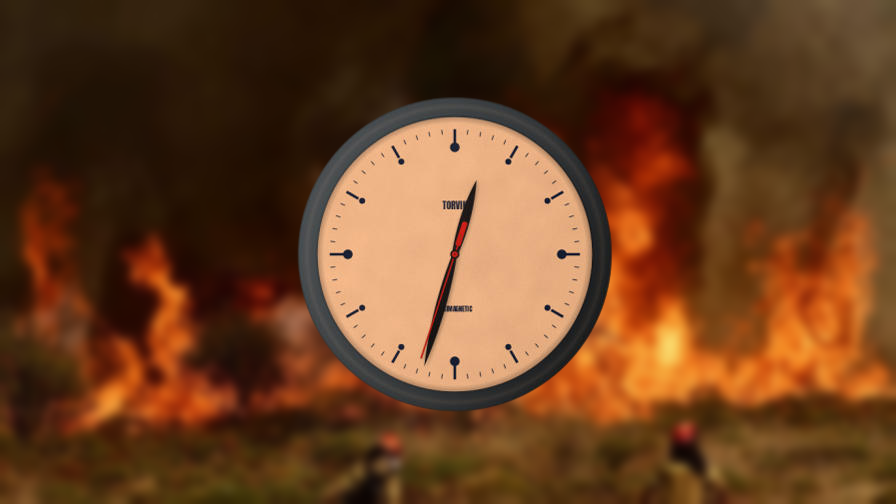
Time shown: 12:32:33
